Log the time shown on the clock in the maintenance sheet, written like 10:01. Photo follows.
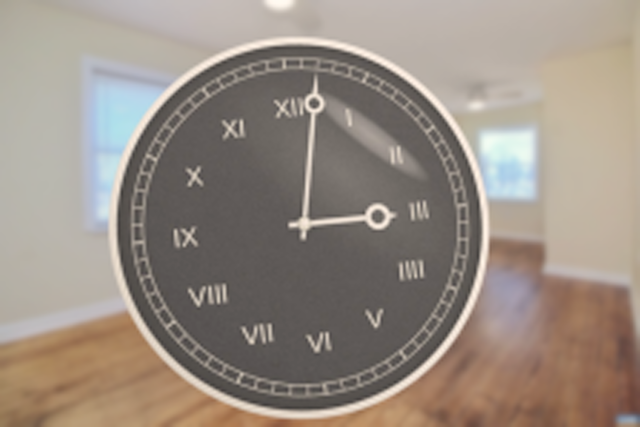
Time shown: 3:02
